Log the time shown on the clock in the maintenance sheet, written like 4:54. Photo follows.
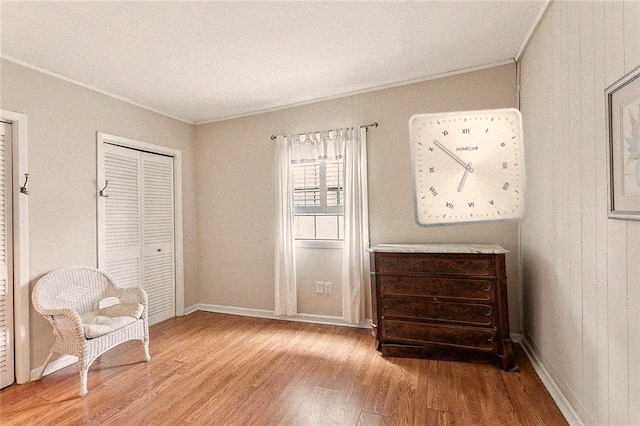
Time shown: 6:52
